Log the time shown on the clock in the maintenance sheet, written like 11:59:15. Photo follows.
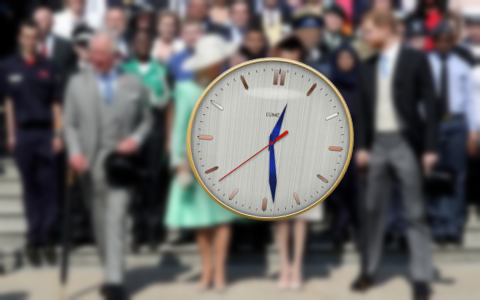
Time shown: 12:28:38
